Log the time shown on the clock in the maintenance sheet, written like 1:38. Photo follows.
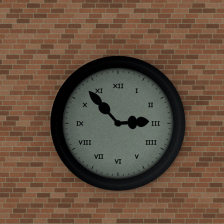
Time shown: 2:53
